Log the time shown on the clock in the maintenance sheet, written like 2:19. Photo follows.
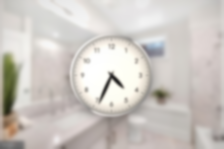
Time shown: 4:34
